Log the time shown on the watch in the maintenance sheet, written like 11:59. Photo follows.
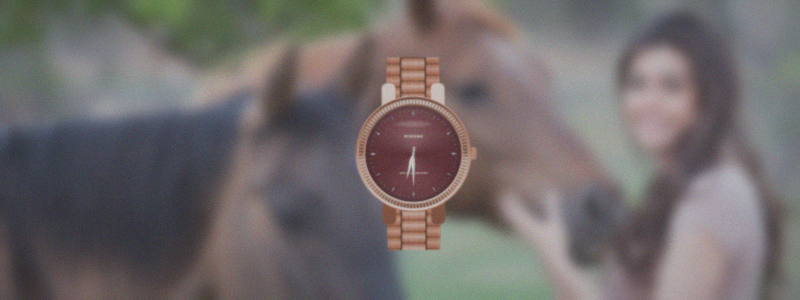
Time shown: 6:30
